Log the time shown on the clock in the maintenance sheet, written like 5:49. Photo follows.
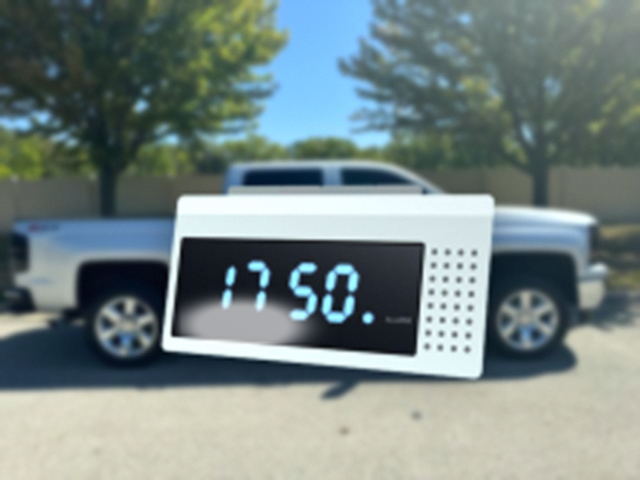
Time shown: 17:50
